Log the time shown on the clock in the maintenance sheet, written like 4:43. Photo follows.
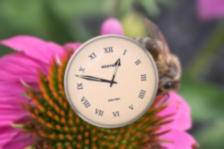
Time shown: 12:48
